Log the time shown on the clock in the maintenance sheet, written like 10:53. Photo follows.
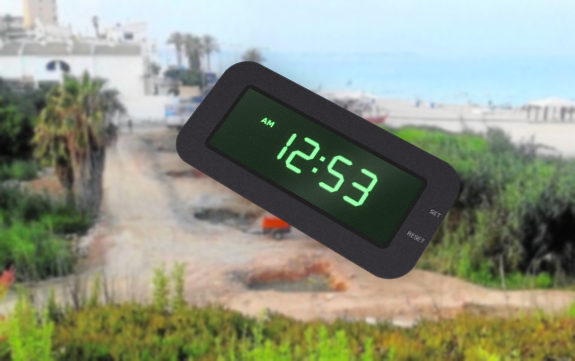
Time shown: 12:53
